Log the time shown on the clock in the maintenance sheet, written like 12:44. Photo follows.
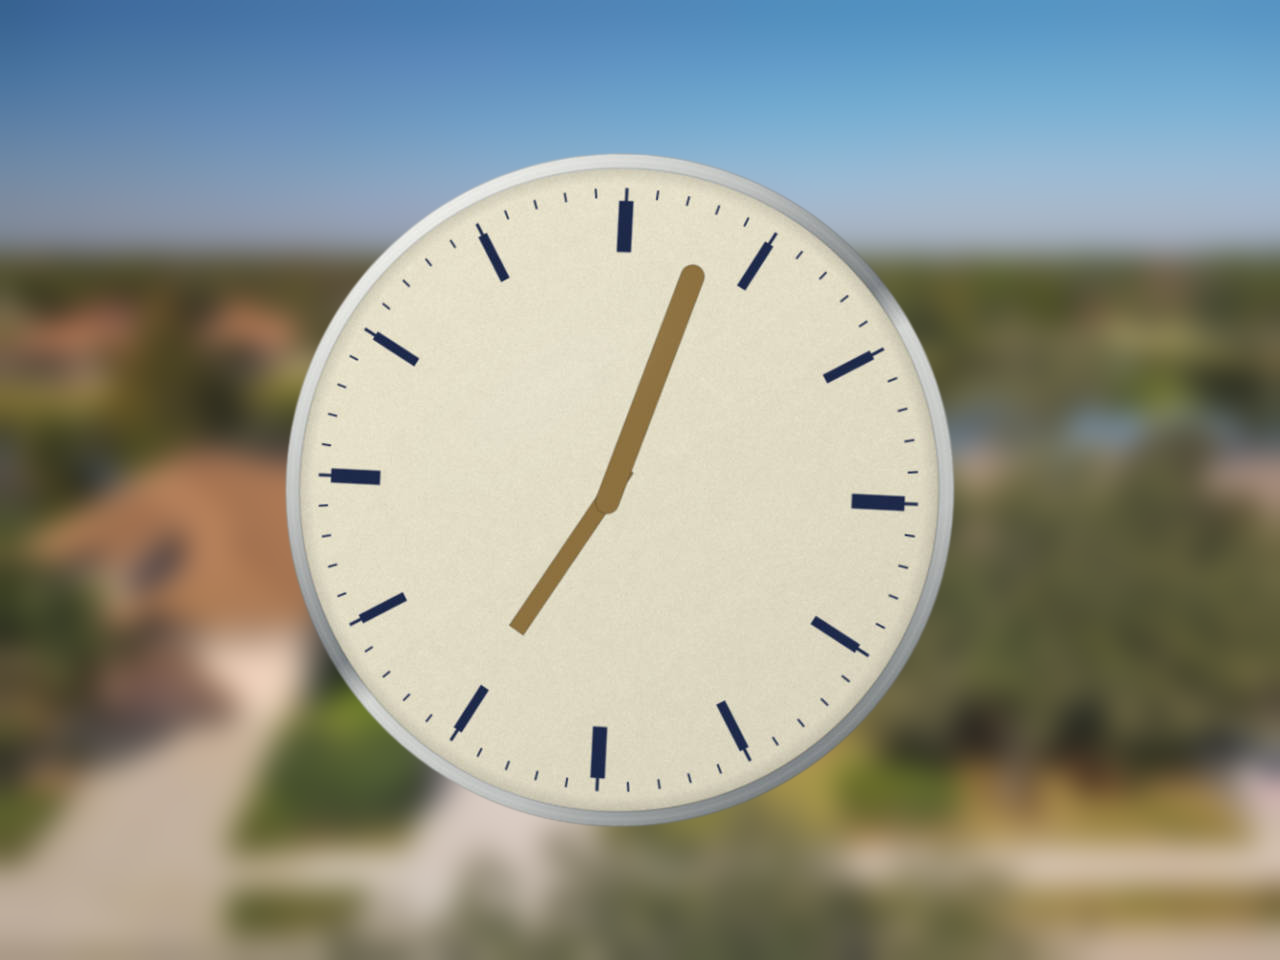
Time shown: 7:03
